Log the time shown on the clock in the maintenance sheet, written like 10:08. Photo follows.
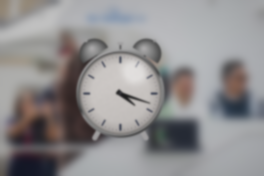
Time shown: 4:18
